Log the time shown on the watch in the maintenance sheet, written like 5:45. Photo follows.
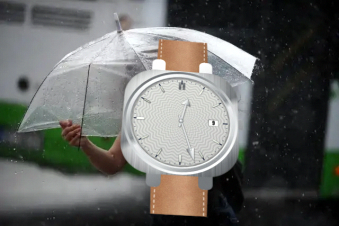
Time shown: 12:27
